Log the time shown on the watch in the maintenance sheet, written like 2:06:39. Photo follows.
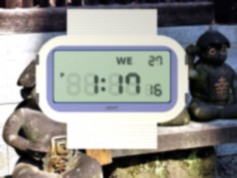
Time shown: 1:17:16
